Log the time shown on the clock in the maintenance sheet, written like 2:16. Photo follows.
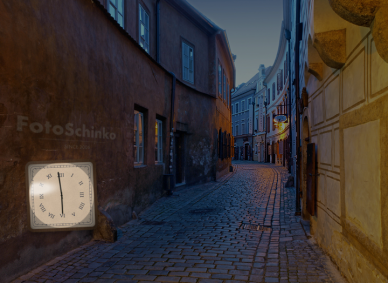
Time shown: 5:59
